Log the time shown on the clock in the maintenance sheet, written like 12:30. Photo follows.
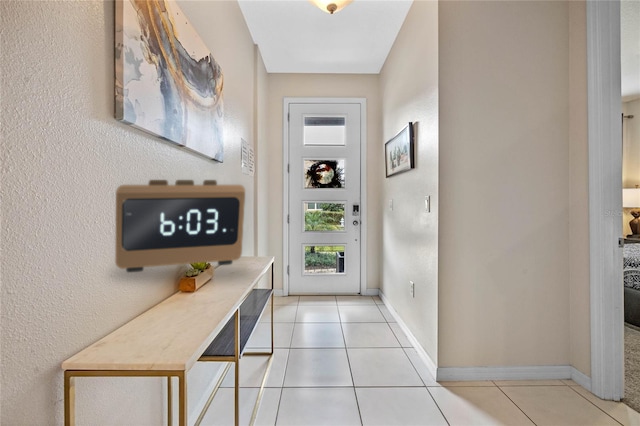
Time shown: 6:03
